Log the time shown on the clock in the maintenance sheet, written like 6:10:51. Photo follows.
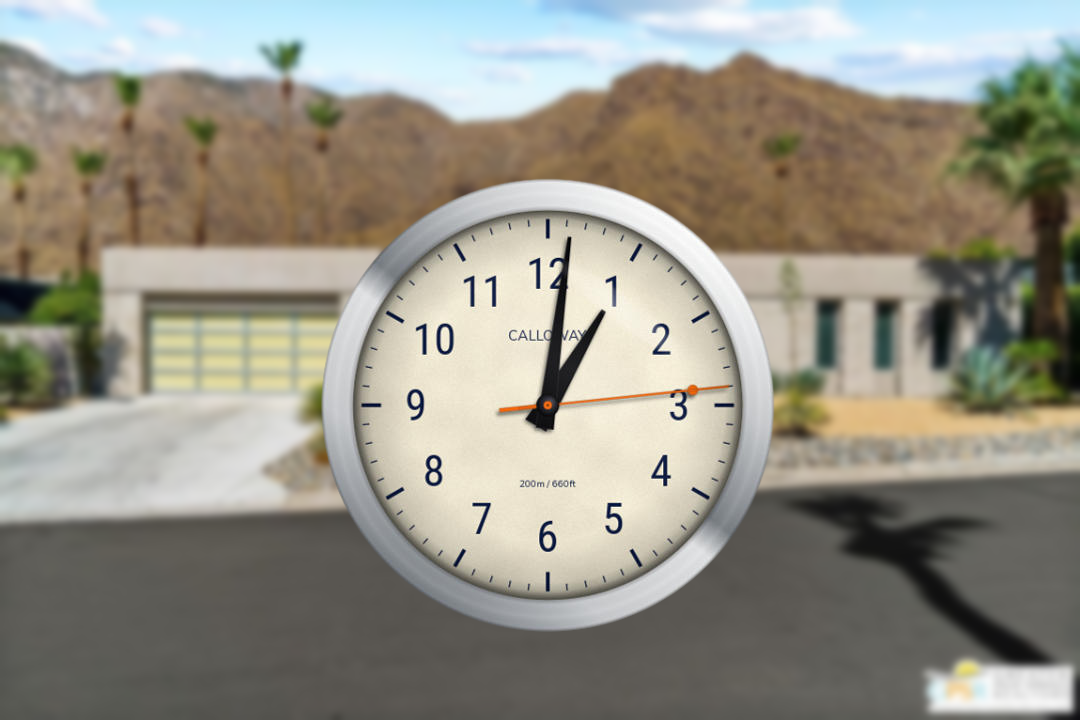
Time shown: 1:01:14
